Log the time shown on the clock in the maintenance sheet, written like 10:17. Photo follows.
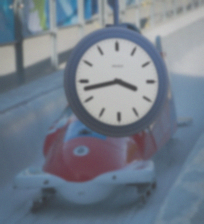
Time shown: 3:43
